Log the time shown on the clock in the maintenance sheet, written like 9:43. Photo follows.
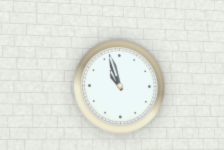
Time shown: 10:57
